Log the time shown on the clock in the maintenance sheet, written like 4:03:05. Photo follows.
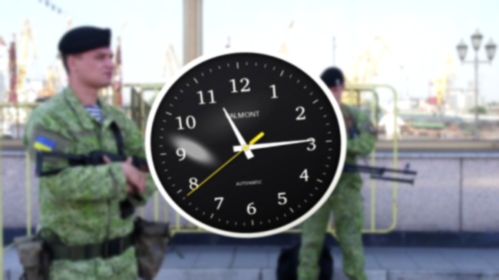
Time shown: 11:14:39
